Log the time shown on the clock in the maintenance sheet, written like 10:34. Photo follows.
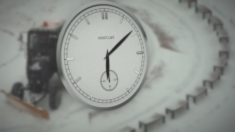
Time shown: 6:09
